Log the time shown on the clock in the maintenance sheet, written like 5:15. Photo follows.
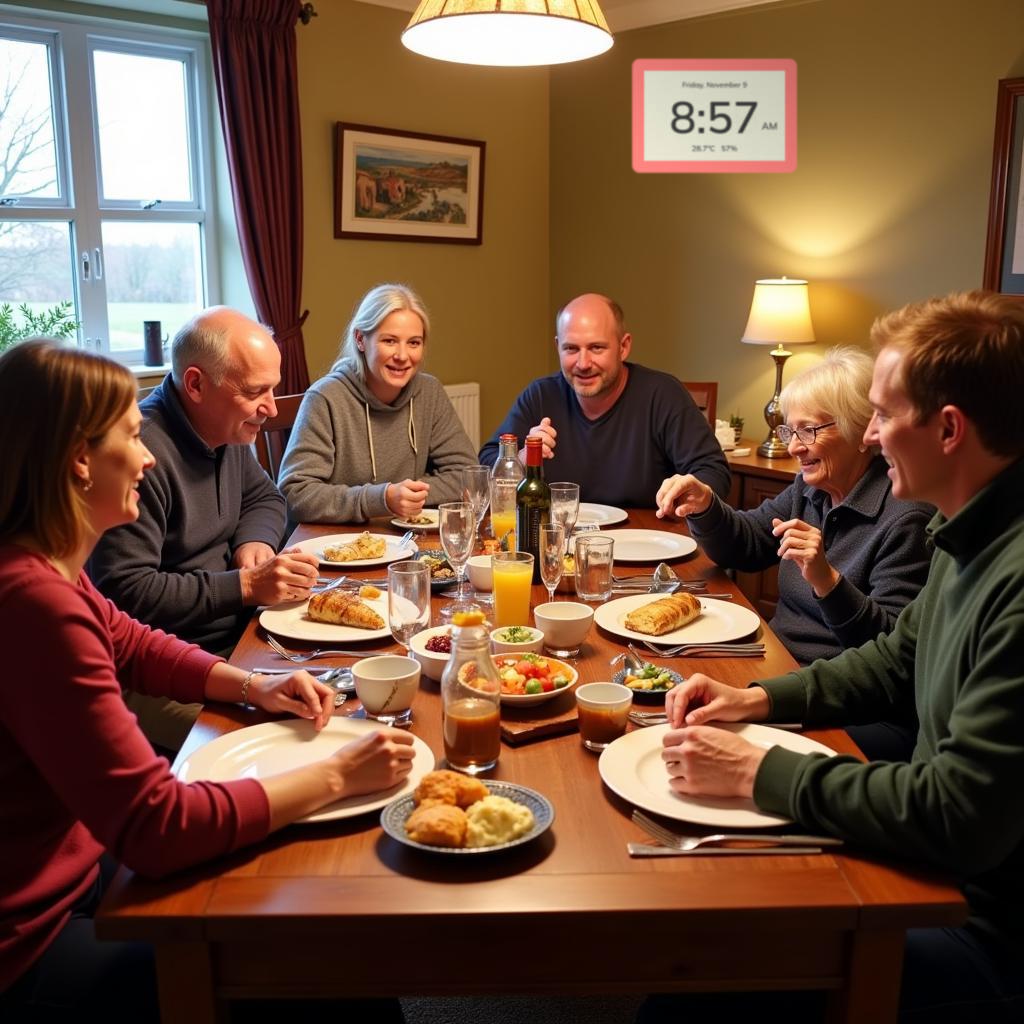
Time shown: 8:57
